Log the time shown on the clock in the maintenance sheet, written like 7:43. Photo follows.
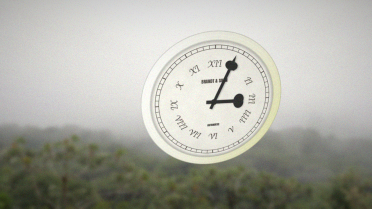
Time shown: 3:04
